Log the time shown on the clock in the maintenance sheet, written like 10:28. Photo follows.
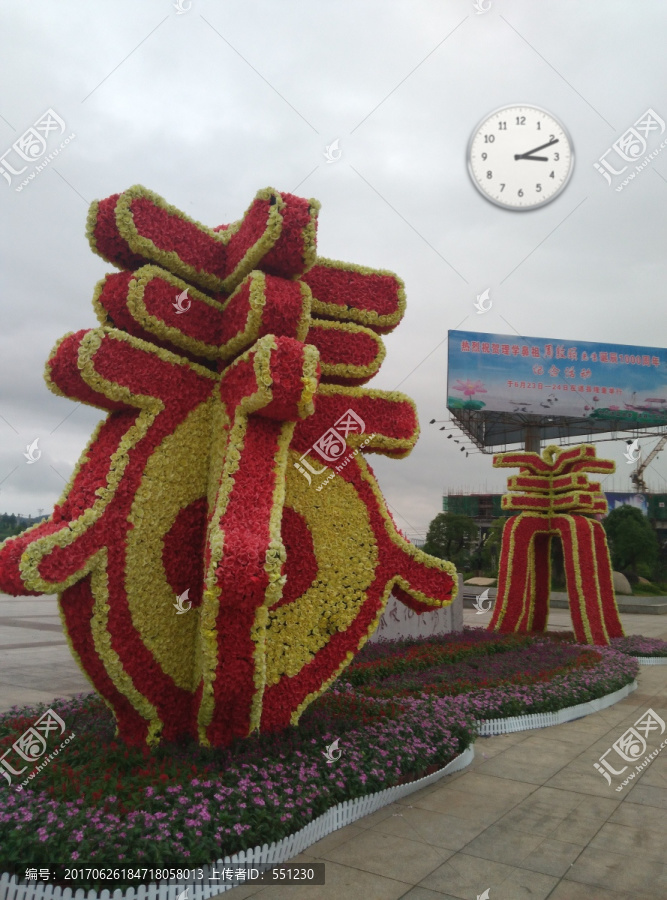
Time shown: 3:11
